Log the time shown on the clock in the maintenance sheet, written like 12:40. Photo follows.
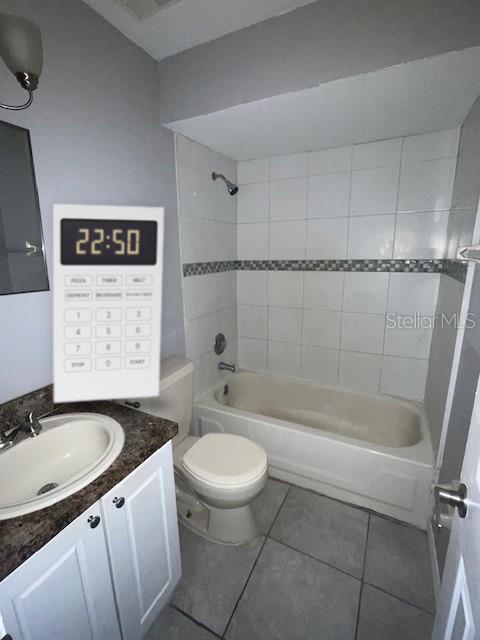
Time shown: 22:50
